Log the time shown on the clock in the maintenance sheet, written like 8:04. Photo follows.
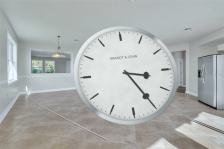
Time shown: 3:25
